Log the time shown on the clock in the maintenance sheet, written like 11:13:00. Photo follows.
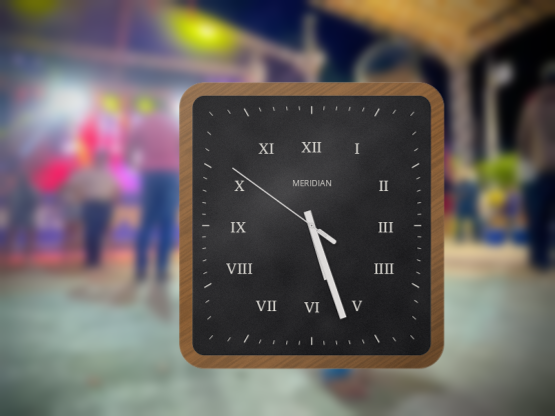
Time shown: 5:26:51
